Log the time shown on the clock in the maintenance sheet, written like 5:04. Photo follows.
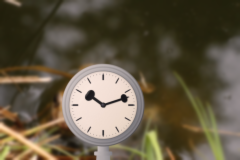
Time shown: 10:12
